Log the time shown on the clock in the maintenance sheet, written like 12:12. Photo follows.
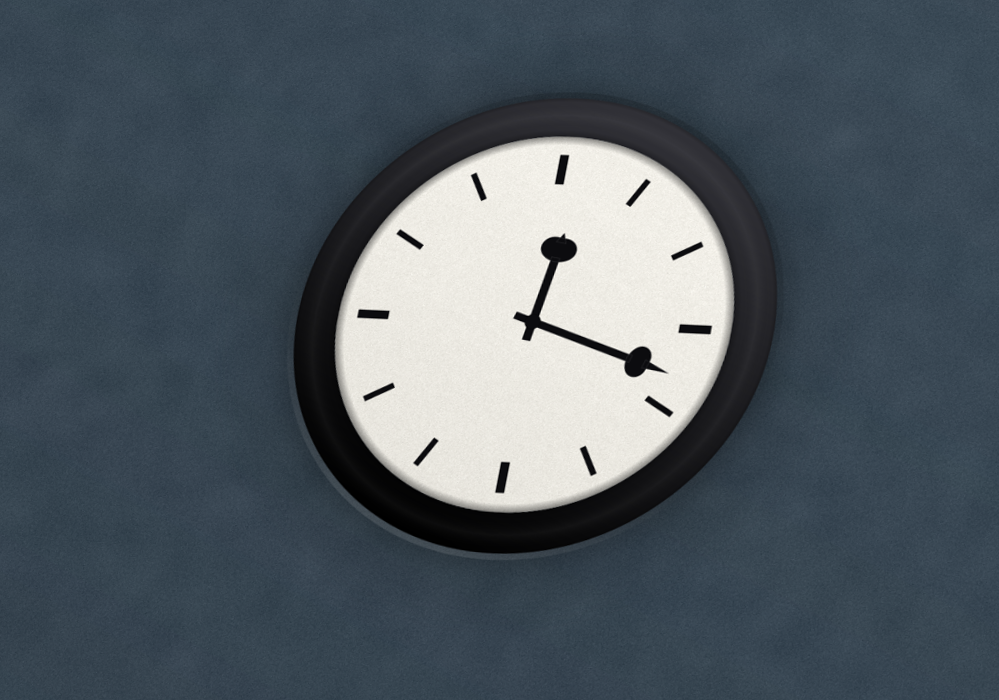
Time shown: 12:18
